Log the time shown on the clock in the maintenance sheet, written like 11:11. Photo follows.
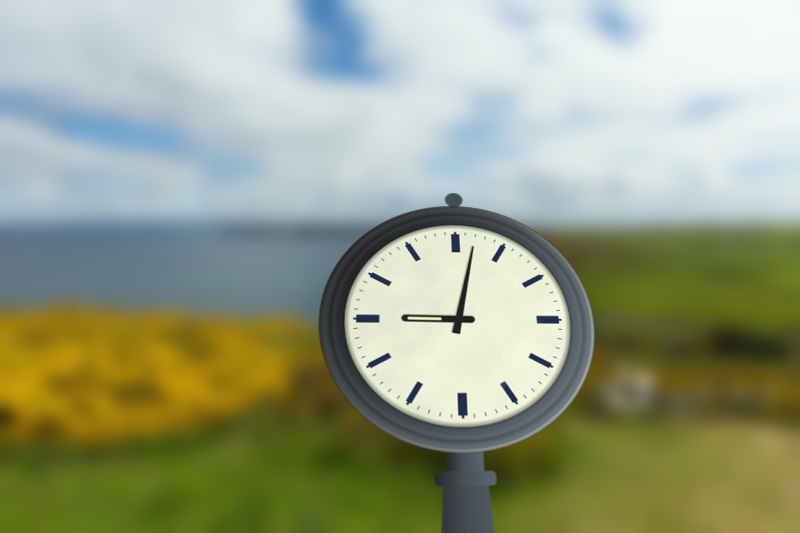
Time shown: 9:02
